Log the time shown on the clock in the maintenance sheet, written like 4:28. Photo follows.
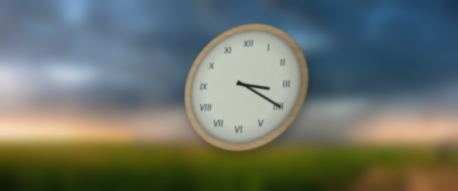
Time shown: 3:20
